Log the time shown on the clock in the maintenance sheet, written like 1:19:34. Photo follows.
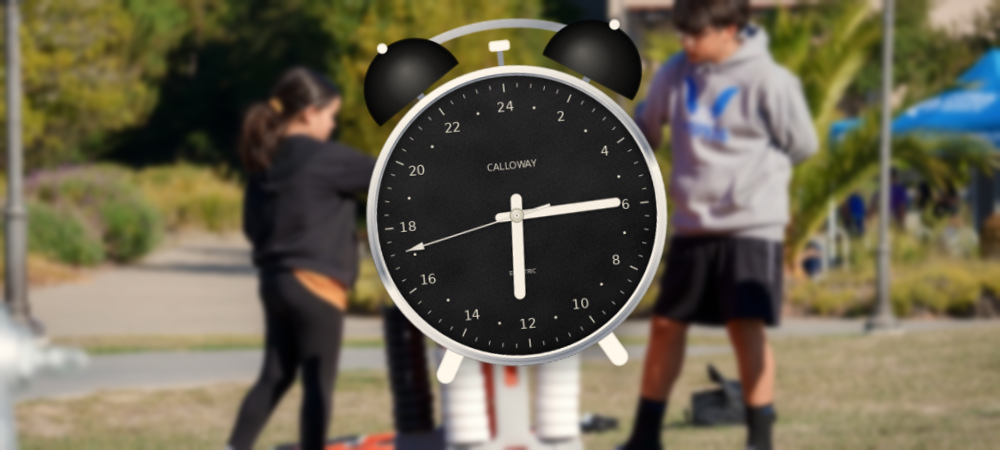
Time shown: 12:14:43
